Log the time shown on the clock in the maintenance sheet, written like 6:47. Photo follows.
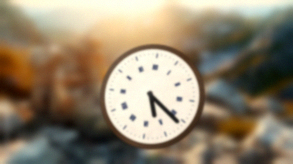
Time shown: 5:21
